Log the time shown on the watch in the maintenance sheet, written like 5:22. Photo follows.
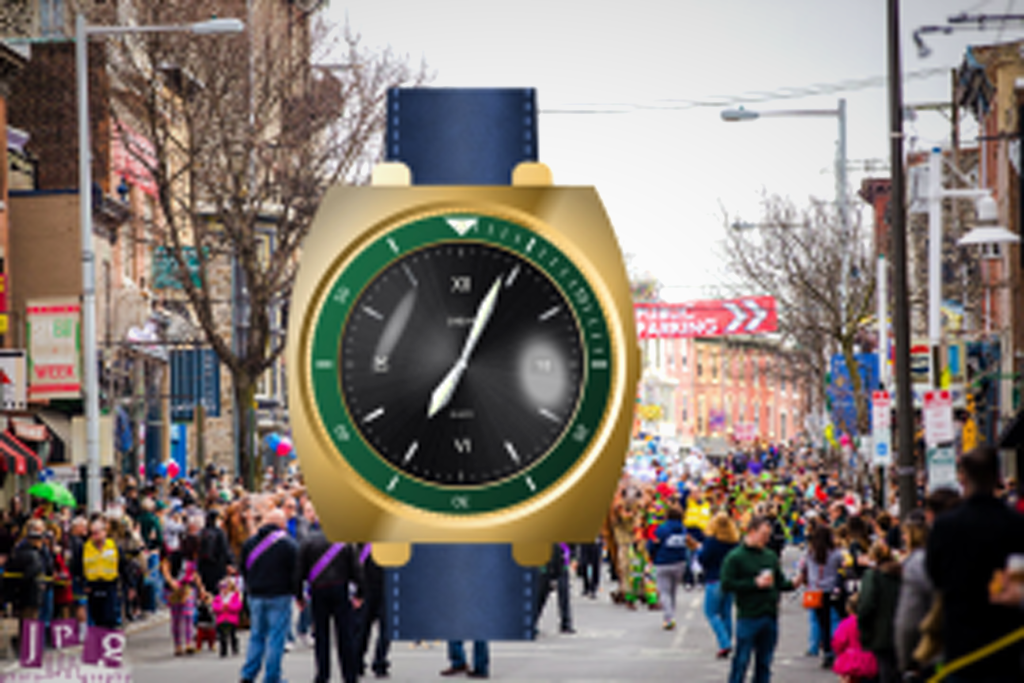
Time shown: 7:04
